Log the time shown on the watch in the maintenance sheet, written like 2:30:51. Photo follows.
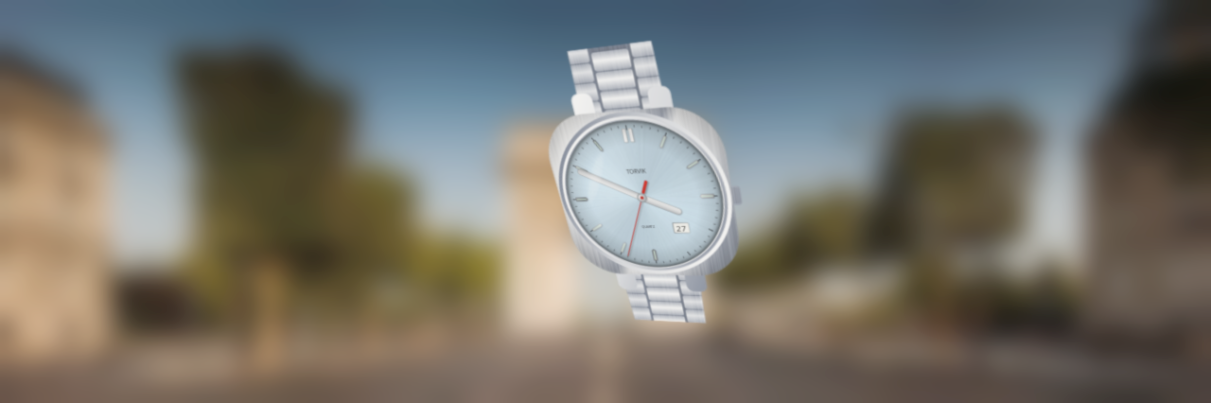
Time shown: 3:49:34
